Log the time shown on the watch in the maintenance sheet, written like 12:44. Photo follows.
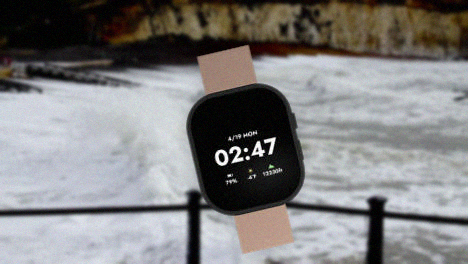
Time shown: 2:47
